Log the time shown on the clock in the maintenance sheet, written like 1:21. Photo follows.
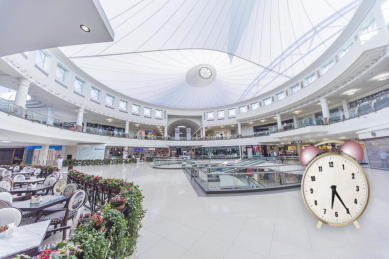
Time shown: 6:25
